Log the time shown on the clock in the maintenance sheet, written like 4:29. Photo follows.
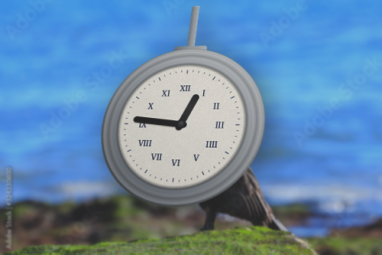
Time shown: 12:46
